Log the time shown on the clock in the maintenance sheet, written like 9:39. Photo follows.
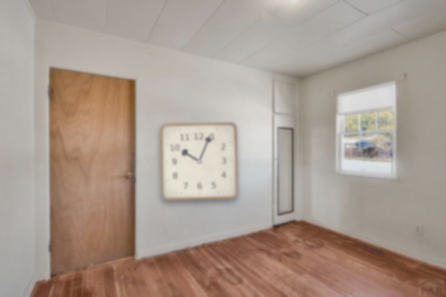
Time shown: 10:04
